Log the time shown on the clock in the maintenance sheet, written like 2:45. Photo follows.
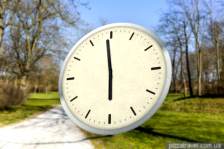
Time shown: 5:59
